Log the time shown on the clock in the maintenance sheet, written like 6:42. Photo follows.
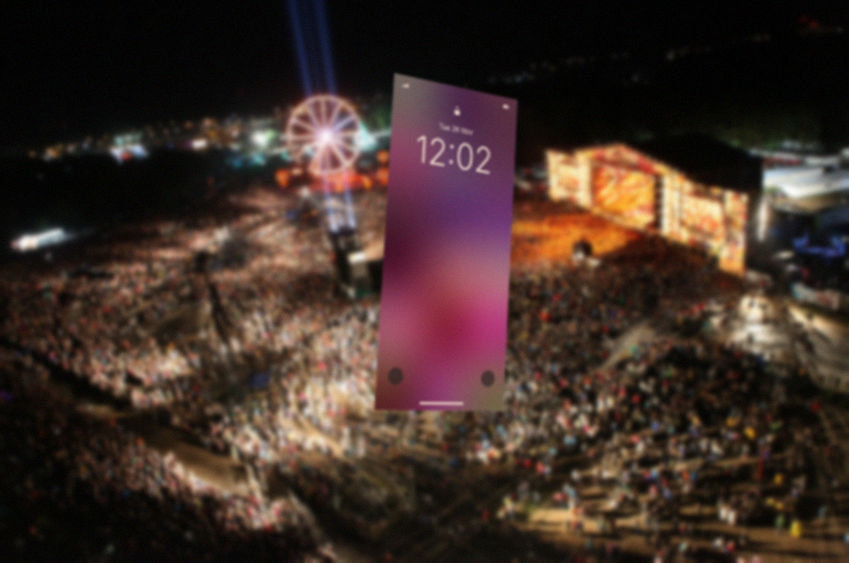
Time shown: 12:02
